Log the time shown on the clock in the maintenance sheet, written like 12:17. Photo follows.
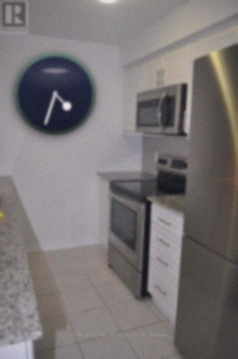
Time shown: 4:33
